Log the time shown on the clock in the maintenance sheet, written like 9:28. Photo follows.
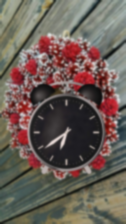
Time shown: 6:39
